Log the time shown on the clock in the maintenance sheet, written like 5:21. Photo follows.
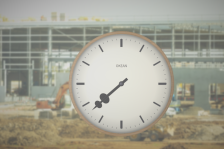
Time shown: 7:38
